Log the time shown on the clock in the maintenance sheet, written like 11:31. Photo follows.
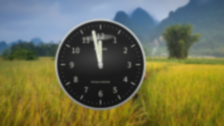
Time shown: 11:58
